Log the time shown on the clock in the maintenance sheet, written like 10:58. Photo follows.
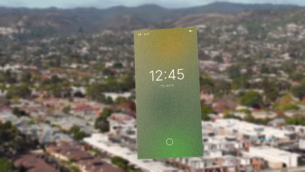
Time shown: 12:45
